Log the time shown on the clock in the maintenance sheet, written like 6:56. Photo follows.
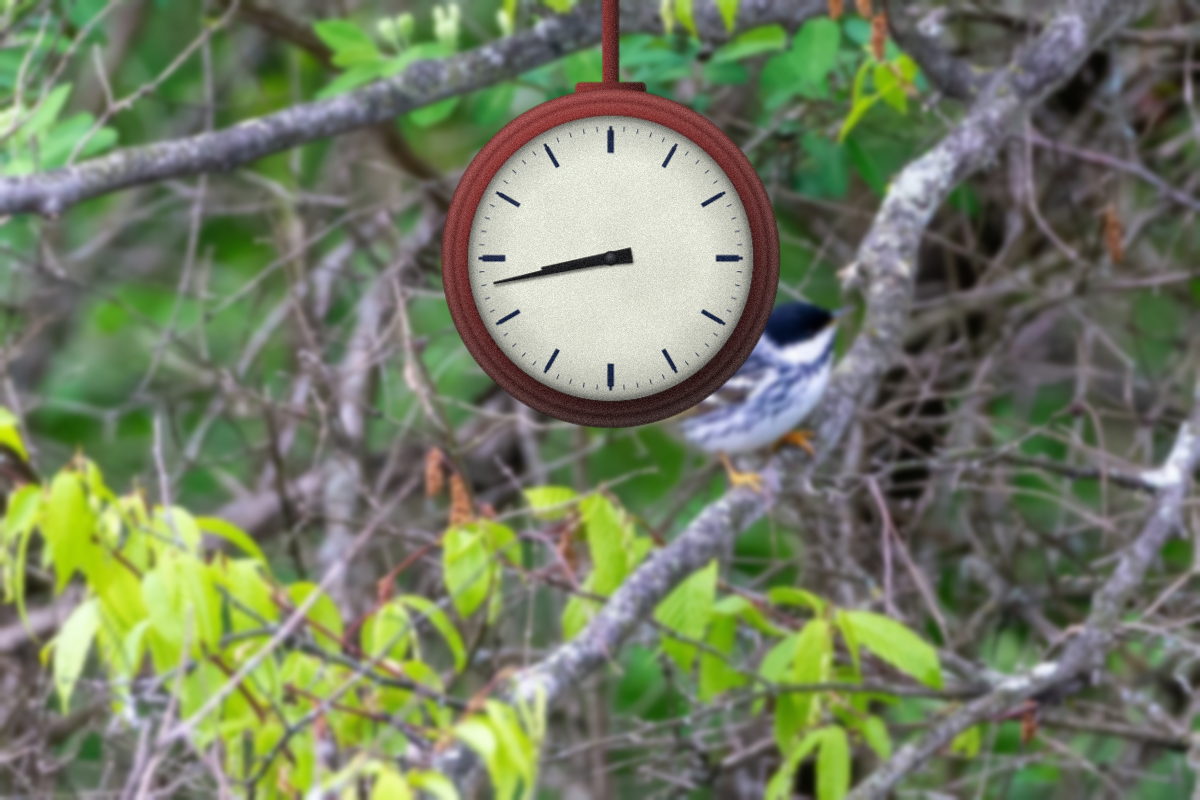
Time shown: 8:43
